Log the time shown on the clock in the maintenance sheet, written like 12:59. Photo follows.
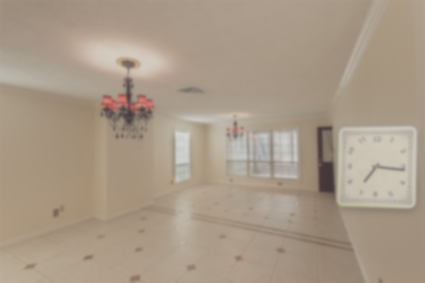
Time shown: 7:16
